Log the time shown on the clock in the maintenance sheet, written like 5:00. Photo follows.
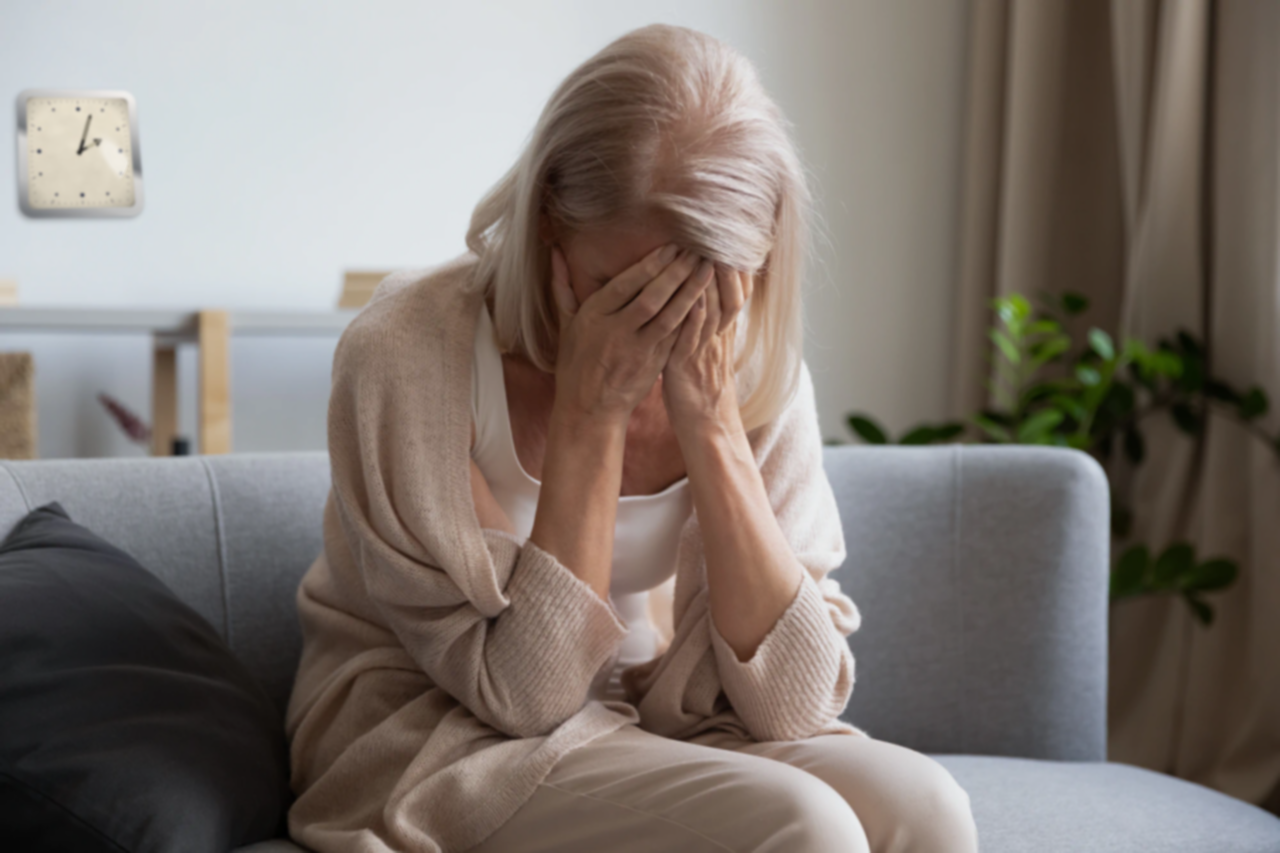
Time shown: 2:03
